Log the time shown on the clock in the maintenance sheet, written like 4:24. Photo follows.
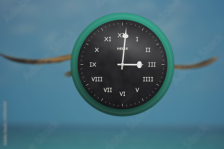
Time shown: 3:01
